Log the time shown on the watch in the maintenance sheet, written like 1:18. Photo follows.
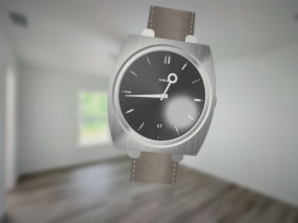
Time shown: 12:44
